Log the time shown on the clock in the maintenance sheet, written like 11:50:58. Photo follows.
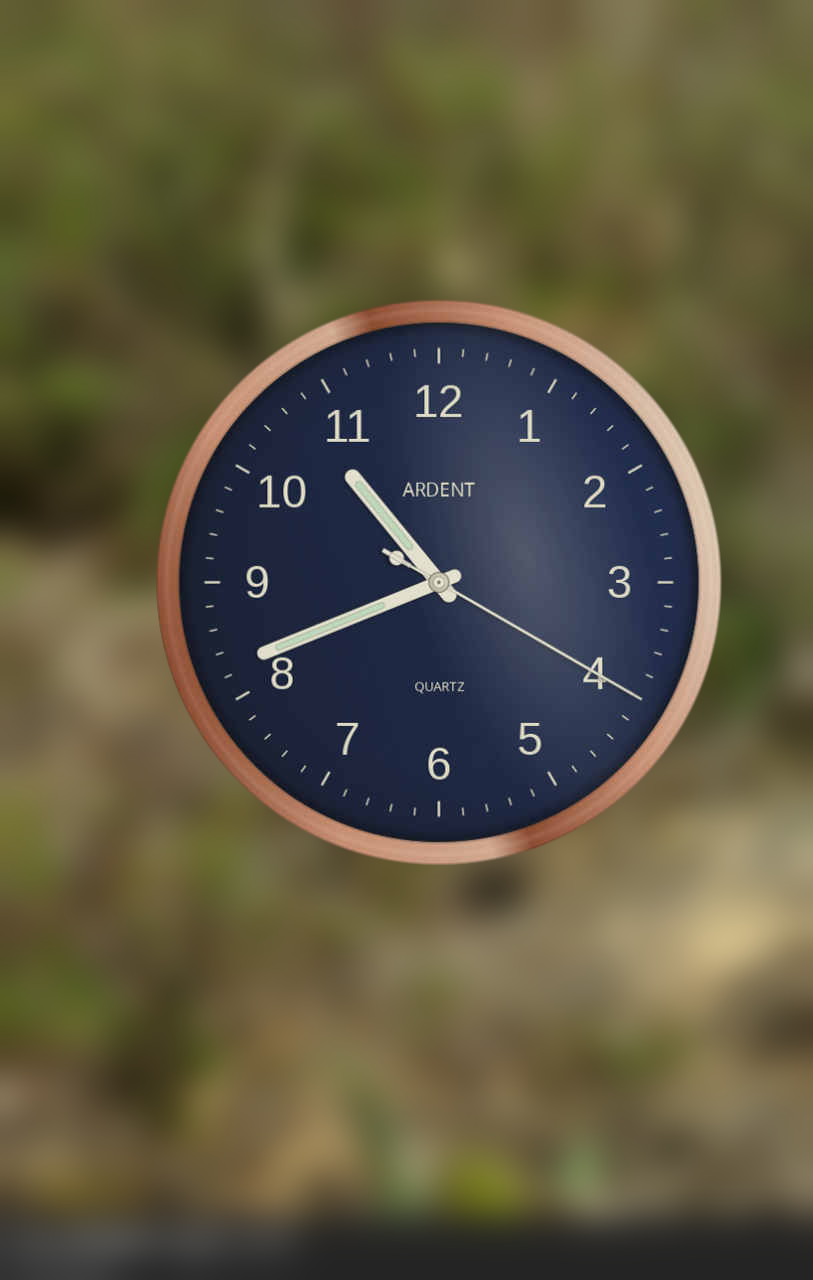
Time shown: 10:41:20
